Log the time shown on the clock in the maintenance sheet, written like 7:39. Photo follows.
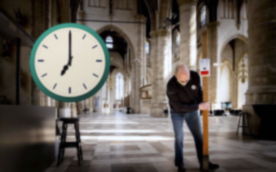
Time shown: 7:00
